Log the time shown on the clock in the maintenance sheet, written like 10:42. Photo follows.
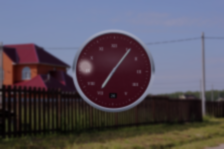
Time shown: 7:06
